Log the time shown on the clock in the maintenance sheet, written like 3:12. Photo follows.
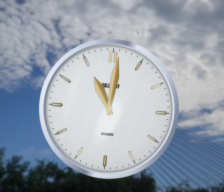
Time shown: 11:01
